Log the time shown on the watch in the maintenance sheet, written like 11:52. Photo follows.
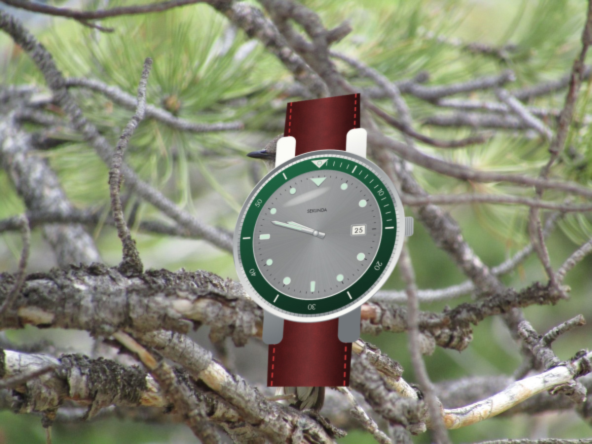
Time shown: 9:48
